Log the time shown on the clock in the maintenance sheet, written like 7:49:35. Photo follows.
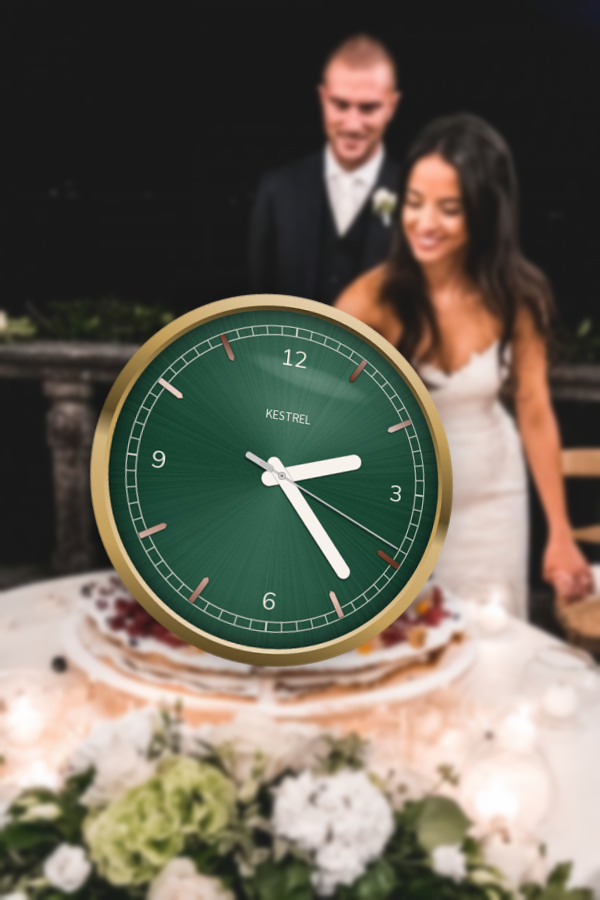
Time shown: 2:23:19
